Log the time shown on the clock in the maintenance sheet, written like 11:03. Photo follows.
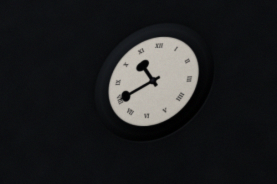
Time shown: 10:40
